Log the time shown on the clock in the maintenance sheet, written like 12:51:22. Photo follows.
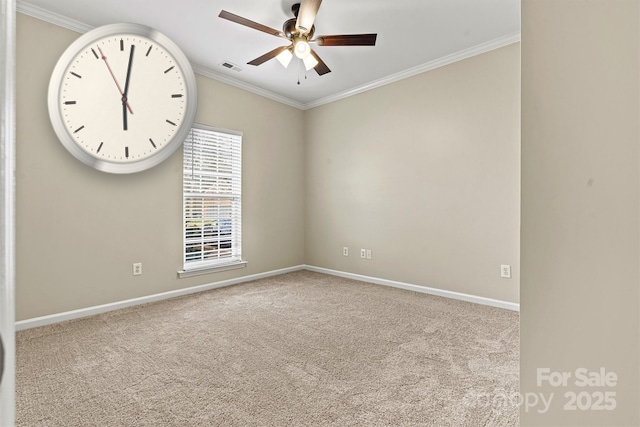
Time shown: 6:01:56
